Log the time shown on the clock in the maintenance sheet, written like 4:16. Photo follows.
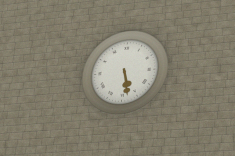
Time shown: 5:28
